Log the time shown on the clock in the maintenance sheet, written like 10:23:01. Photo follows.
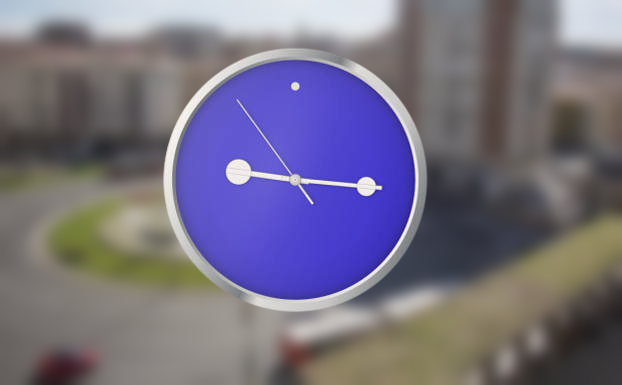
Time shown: 9:15:54
